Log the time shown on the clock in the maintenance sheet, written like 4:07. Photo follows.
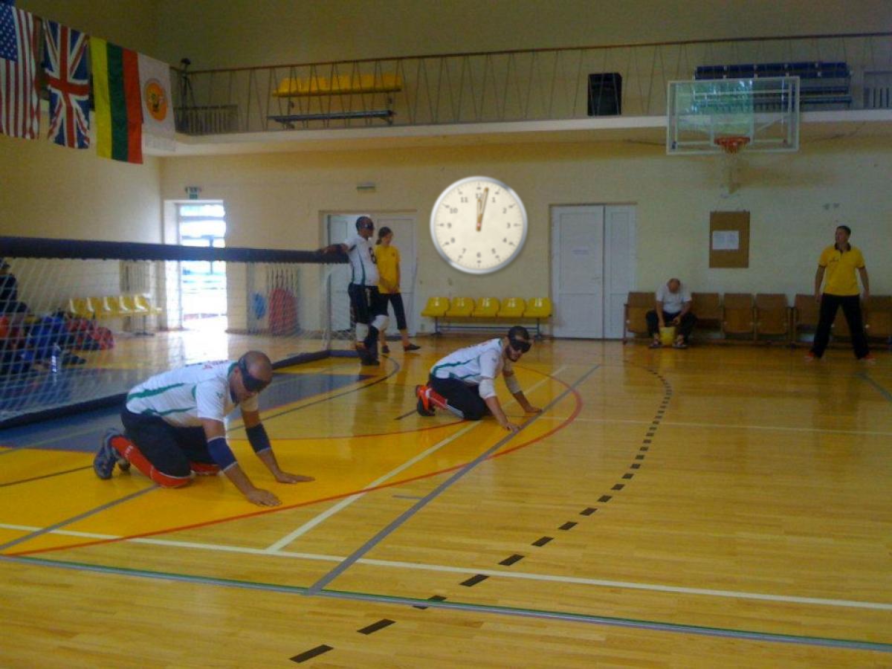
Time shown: 12:02
